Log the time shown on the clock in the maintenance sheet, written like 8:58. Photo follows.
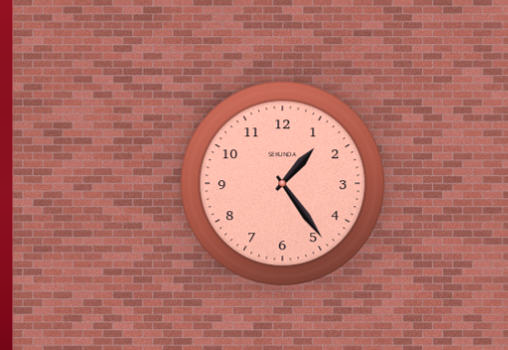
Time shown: 1:24
